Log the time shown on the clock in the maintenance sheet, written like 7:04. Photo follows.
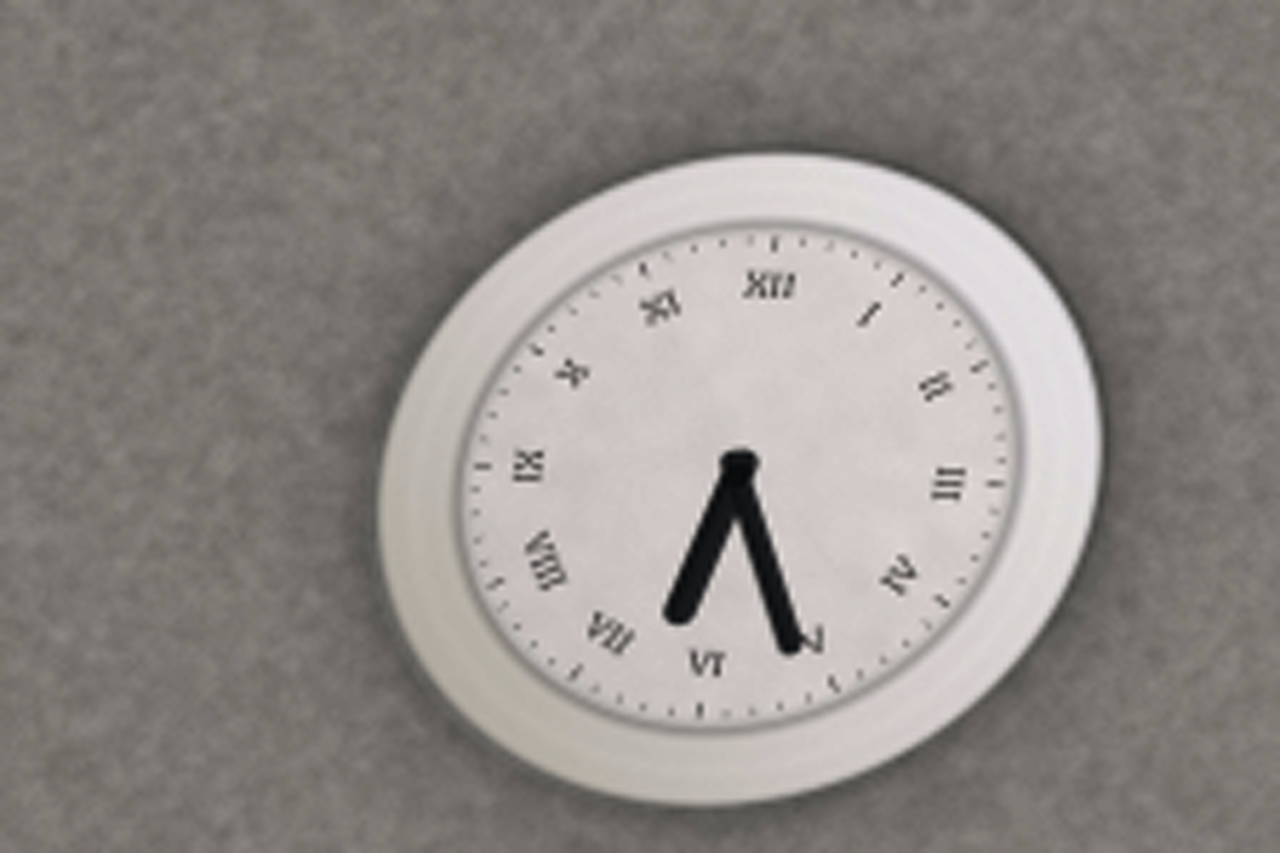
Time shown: 6:26
